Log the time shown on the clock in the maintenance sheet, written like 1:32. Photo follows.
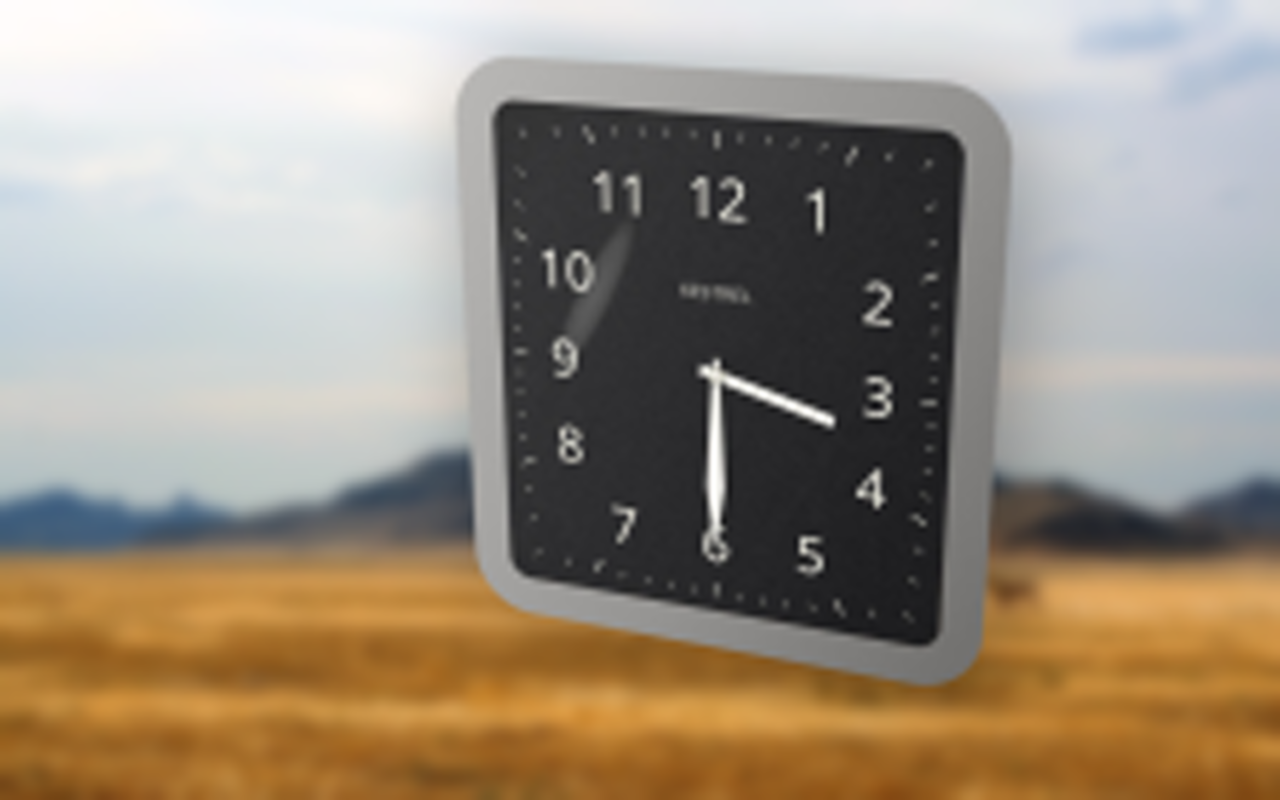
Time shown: 3:30
